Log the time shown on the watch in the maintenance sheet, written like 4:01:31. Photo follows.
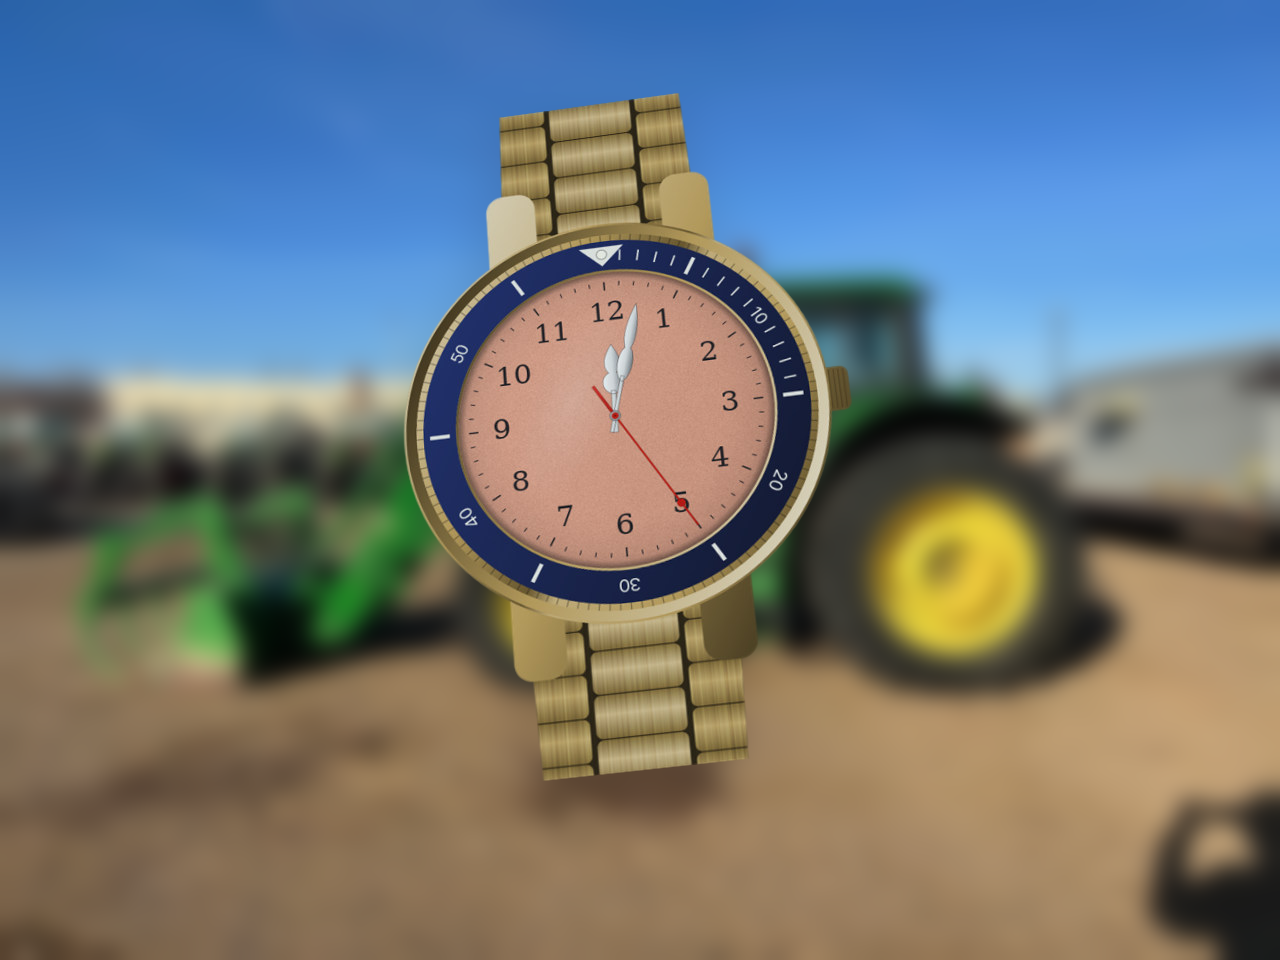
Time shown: 12:02:25
